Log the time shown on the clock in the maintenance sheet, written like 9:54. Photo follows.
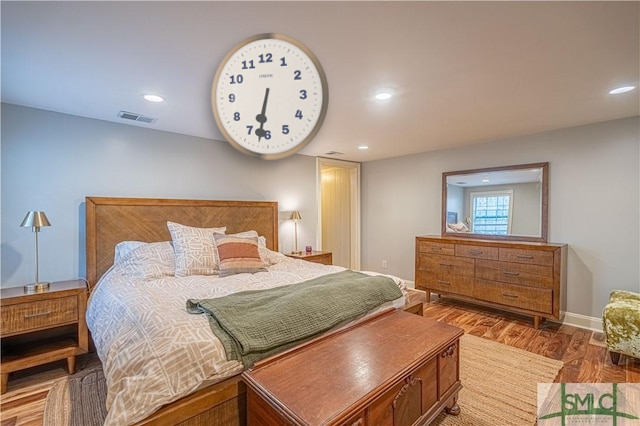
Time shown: 6:32
